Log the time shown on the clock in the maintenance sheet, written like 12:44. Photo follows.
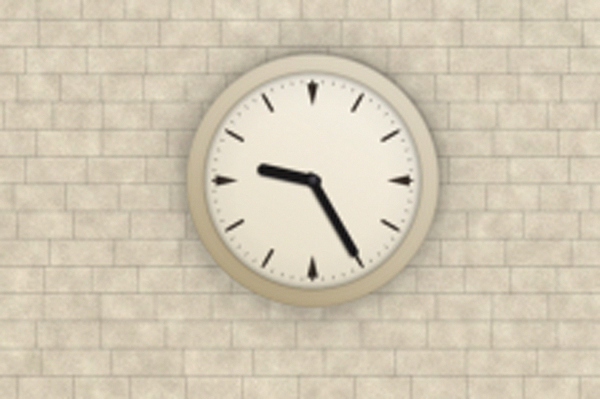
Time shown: 9:25
